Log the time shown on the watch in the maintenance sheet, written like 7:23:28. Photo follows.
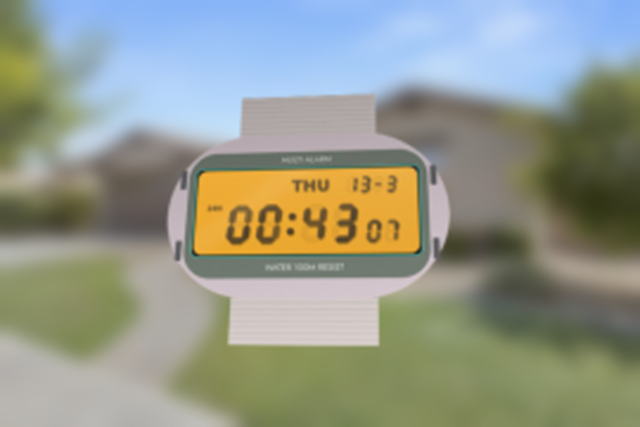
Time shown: 0:43:07
